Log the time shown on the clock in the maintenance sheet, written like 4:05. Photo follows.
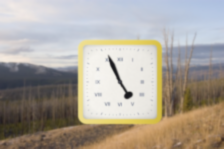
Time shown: 4:56
